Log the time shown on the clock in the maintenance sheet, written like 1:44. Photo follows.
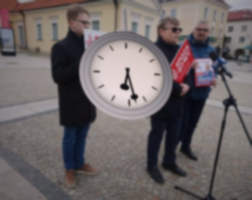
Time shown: 6:28
